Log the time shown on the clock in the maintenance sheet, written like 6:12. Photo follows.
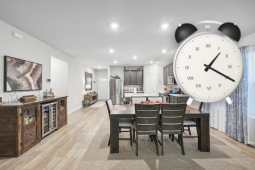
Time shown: 1:20
